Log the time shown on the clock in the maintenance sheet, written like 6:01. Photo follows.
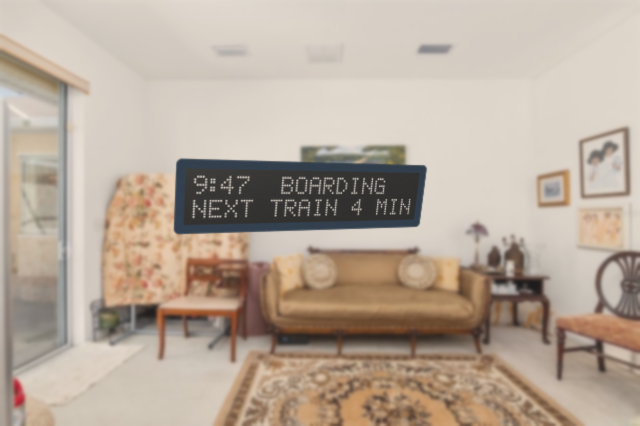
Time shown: 9:47
